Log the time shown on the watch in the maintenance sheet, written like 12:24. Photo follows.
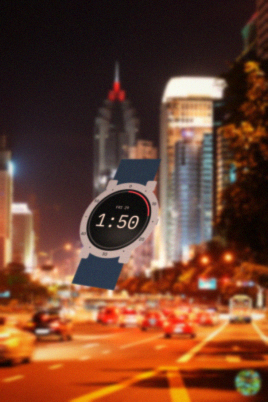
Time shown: 1:50
